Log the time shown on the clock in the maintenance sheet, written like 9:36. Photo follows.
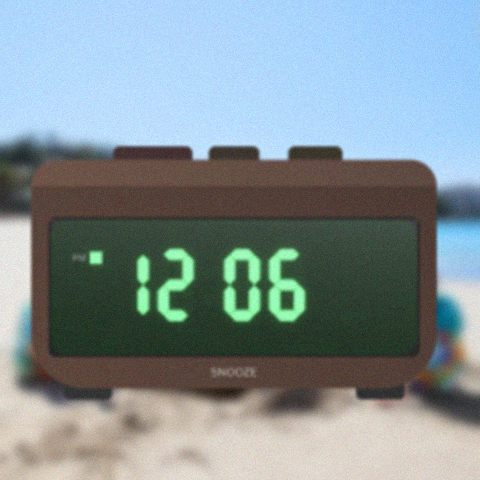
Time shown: 12:06
